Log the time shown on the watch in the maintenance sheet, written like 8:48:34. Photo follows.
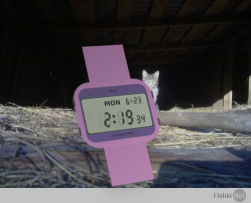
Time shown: 2:19:34
